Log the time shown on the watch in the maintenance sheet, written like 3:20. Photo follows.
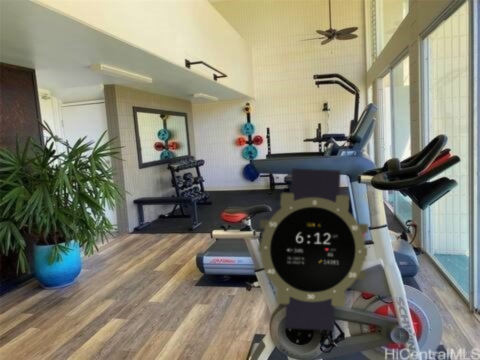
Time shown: 6:12
